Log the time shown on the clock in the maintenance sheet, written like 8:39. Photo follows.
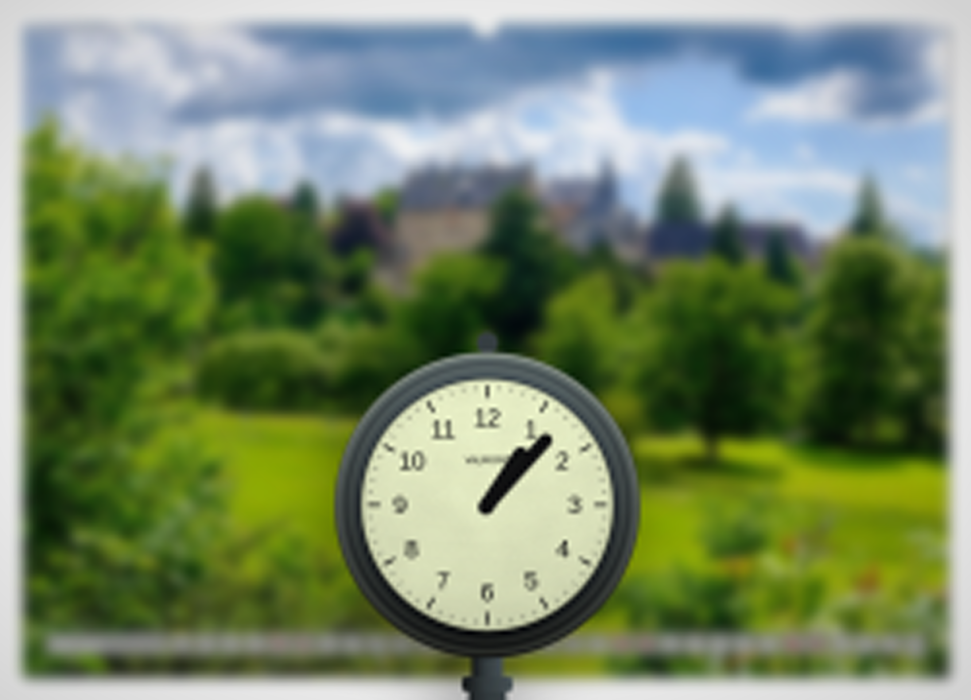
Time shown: 1:07
